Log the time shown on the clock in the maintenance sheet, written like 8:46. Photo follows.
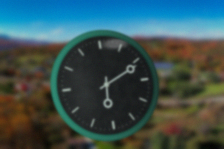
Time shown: 6:11
